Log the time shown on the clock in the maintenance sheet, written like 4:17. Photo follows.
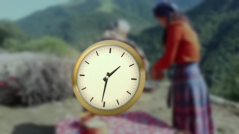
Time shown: 1:31
